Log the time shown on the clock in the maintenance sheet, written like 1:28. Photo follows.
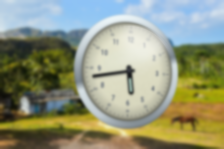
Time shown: 5:43
